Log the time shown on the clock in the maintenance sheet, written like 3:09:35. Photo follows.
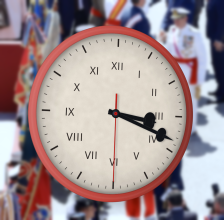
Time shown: 3:18:30
